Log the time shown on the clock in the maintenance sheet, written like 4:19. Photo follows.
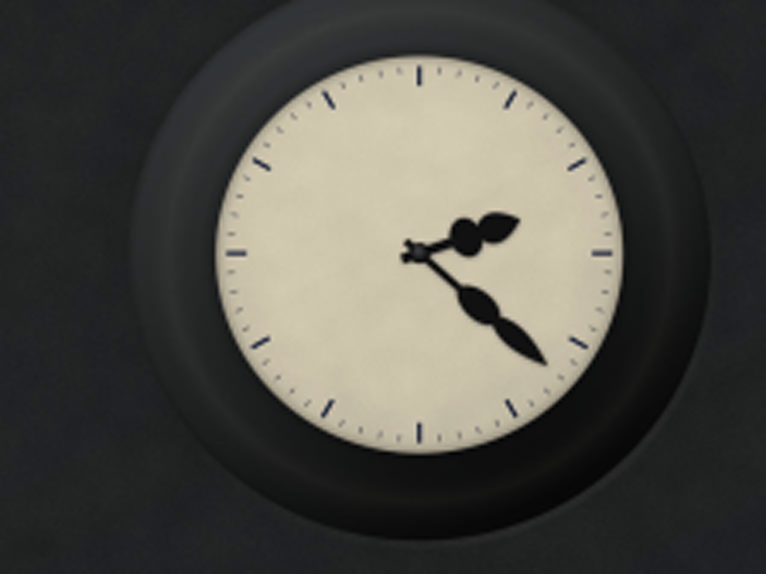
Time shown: 2:22
